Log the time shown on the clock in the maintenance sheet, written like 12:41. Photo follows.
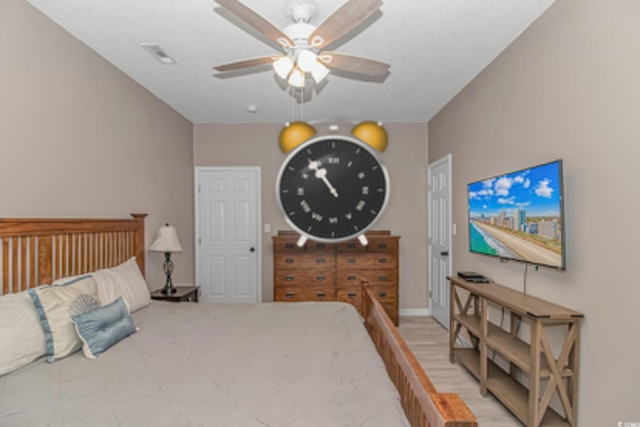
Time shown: 10:54
